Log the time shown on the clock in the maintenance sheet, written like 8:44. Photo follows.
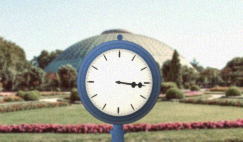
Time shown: 3:16
